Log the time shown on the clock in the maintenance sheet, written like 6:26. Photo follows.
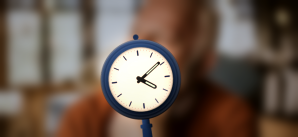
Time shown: 4:09
